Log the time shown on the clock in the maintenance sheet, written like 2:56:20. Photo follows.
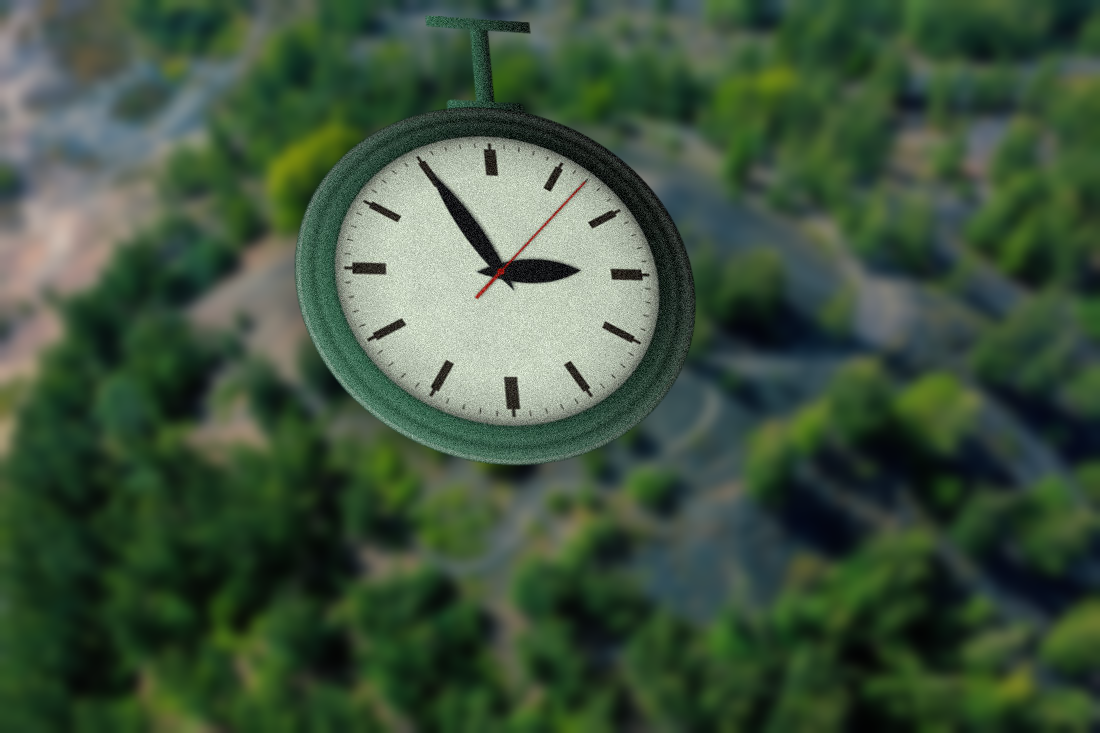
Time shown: 2:55:07
